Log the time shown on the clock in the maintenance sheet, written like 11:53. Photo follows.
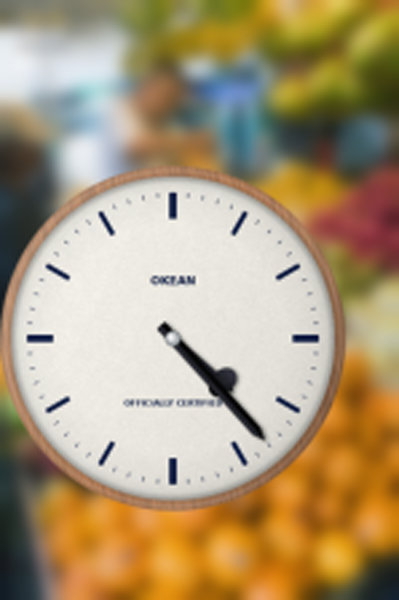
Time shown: 4:23
